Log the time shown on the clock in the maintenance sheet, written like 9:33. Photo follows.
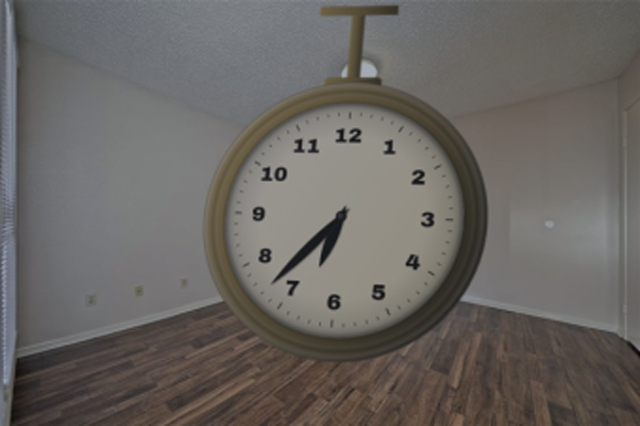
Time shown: 6:37
